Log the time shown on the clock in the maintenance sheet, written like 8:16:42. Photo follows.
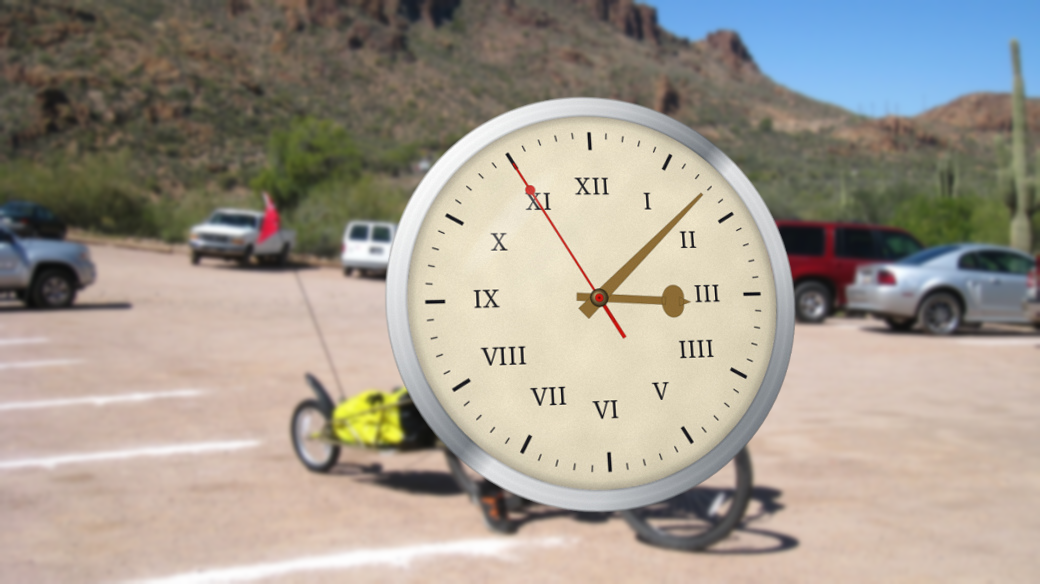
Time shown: 3:07:55
